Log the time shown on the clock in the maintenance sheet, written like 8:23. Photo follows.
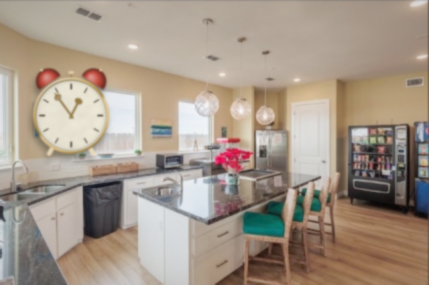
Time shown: 12:54
